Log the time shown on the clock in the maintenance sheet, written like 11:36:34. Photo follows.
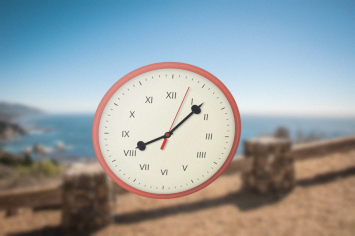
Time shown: 8:07:03
